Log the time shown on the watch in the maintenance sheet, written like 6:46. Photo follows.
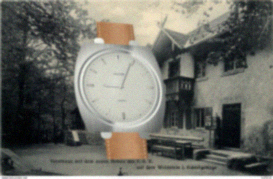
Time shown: 9:04
